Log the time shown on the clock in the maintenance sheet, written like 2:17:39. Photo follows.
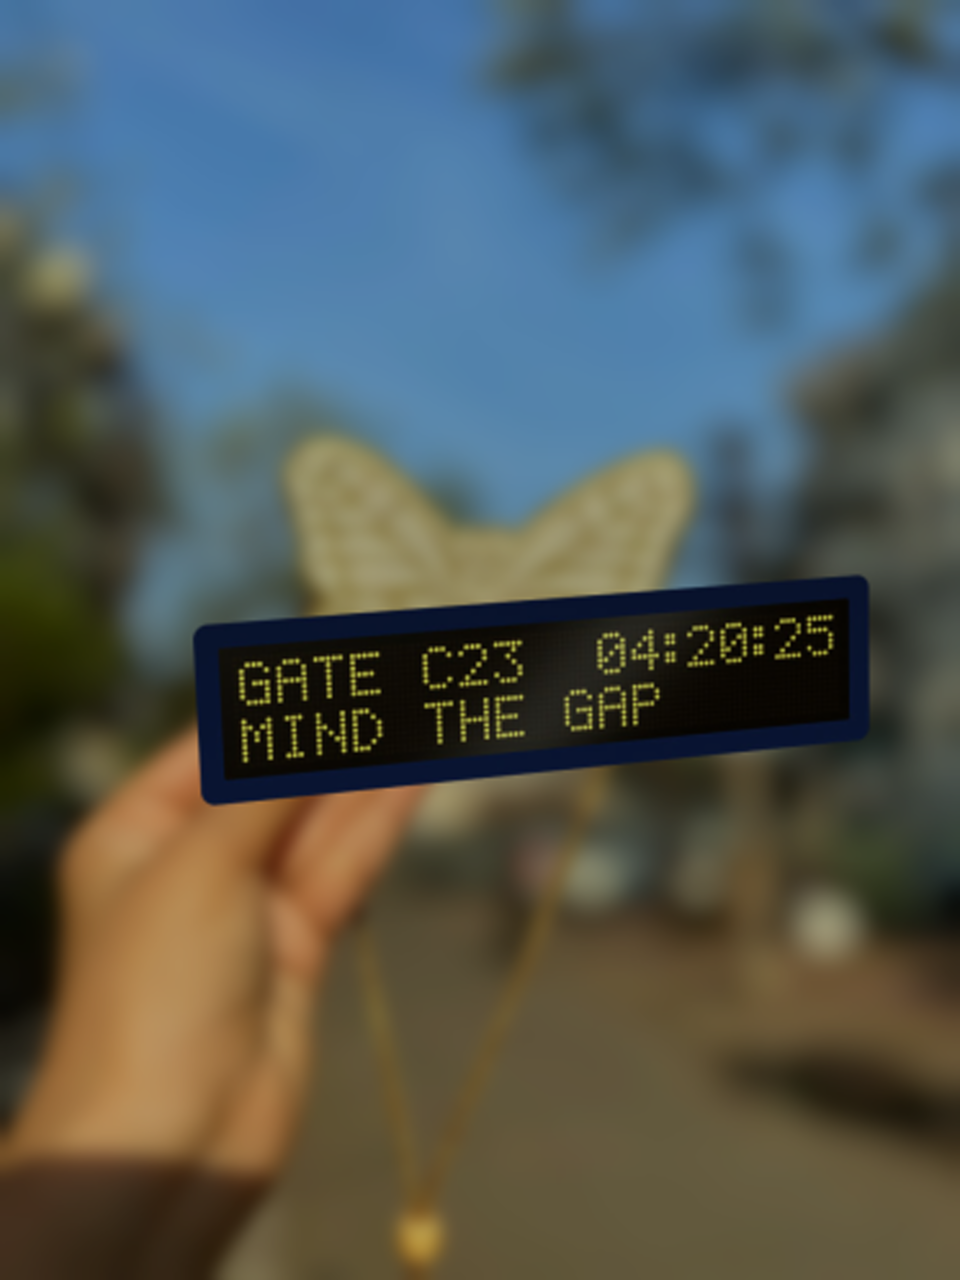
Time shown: 4:20:25
